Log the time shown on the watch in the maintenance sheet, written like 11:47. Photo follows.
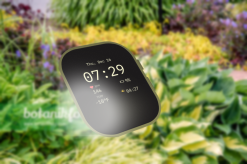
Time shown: 7:29
